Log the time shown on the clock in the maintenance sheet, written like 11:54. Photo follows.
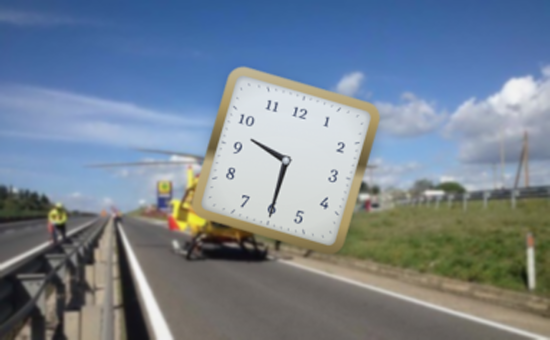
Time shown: 9:30
